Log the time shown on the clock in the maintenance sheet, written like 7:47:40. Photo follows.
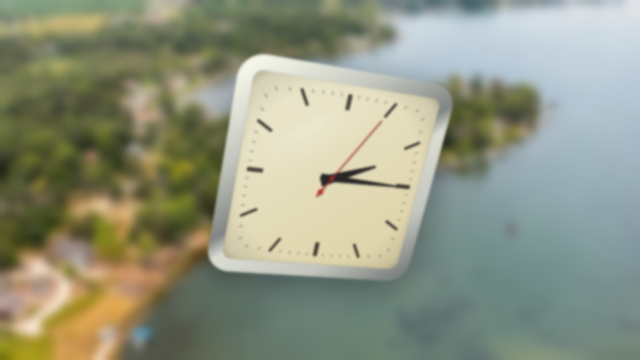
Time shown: 2:15:05
